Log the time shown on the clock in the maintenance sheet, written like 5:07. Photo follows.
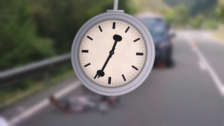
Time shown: 12:34
